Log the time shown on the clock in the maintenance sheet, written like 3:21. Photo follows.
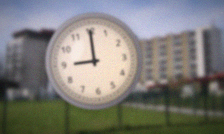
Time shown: 9:00
